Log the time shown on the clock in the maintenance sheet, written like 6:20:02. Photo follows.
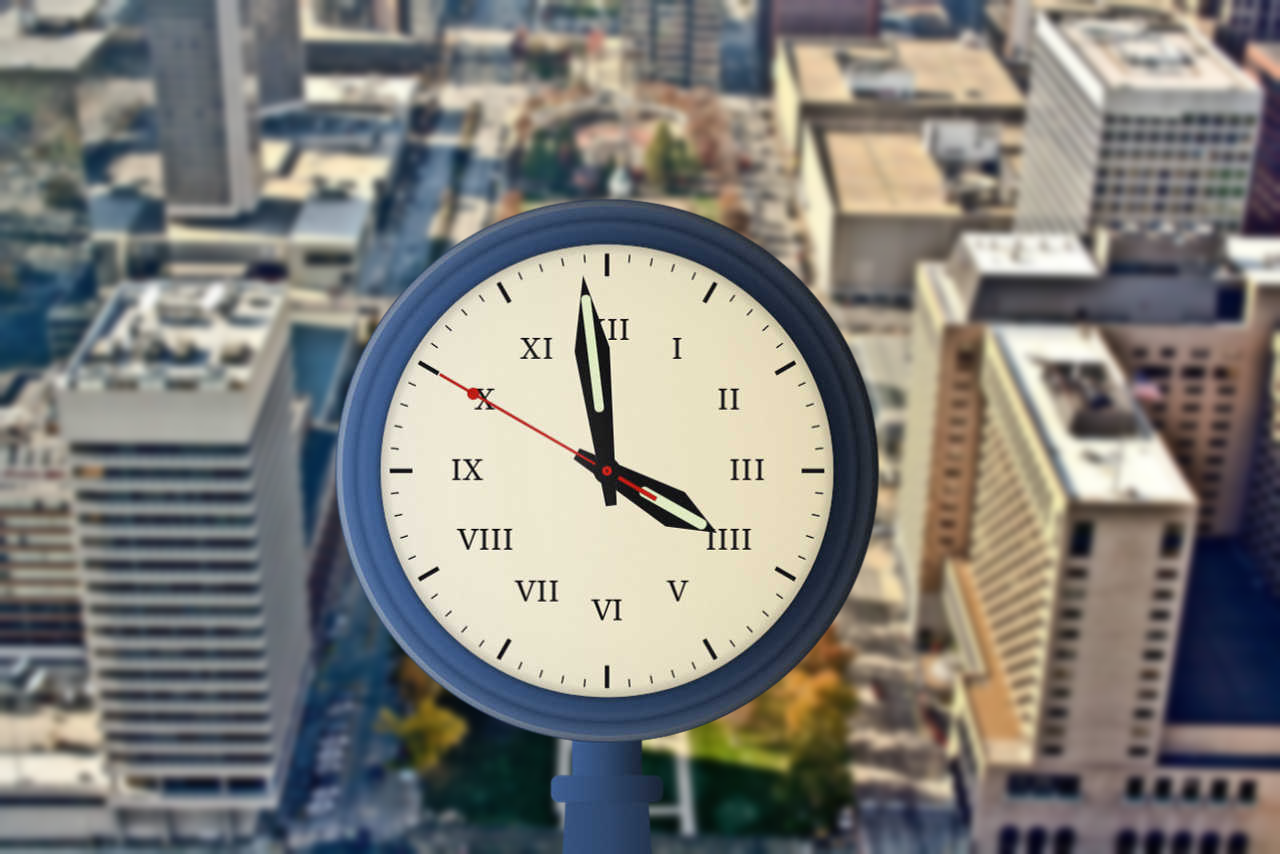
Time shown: 3:58:50
